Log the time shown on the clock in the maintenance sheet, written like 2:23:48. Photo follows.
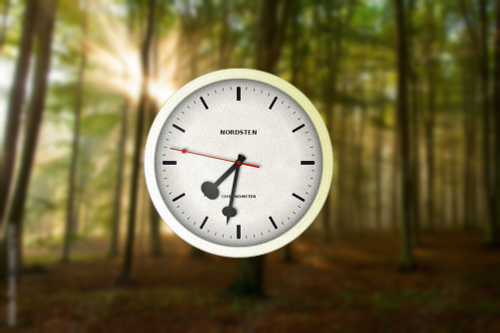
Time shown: 7:31:47
